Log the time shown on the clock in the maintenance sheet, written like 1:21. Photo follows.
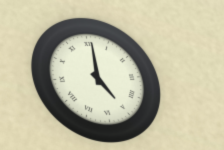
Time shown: 5:01
